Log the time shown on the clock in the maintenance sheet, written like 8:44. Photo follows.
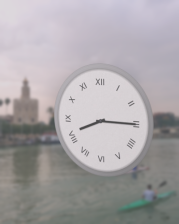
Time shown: 8:15
